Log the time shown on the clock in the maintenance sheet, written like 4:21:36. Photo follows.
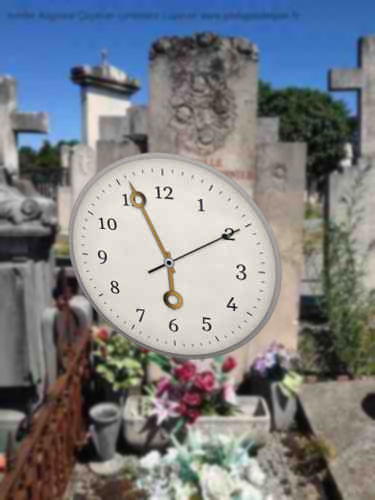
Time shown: 5:56:10
